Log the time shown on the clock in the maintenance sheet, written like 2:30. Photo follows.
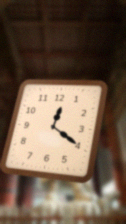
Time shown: 12:20
